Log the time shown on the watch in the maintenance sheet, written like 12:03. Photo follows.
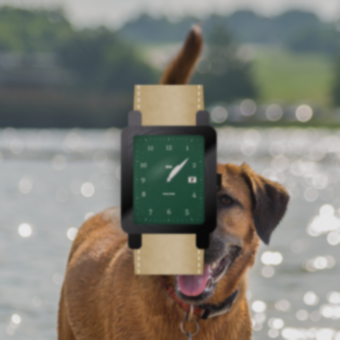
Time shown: 1:07
